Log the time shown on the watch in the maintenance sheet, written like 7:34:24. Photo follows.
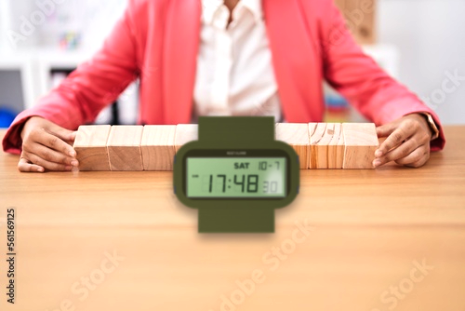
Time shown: 17:48:30
